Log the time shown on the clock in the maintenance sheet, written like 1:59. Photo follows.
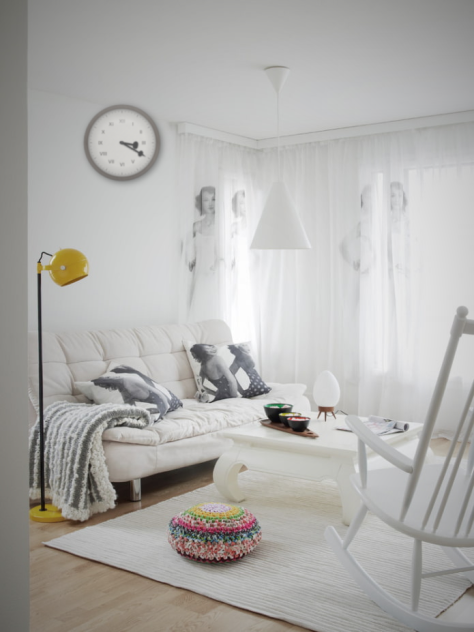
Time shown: 3:20
